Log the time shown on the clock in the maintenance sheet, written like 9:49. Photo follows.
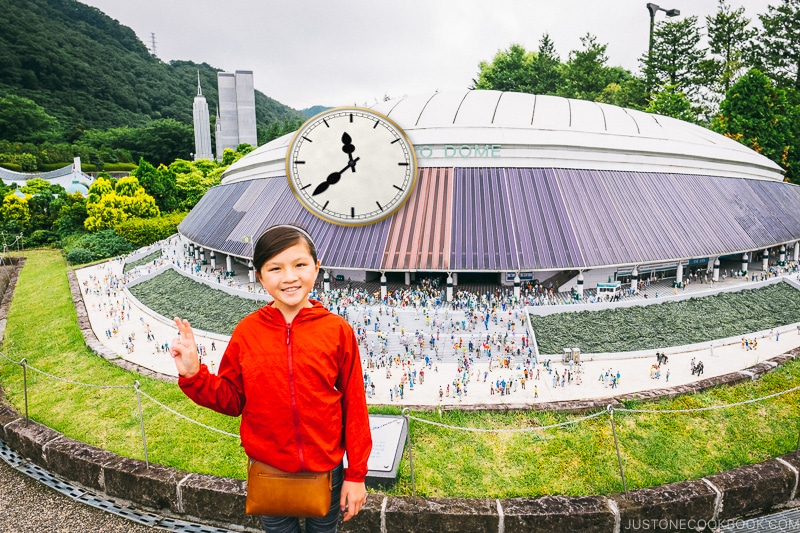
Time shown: 11:38
